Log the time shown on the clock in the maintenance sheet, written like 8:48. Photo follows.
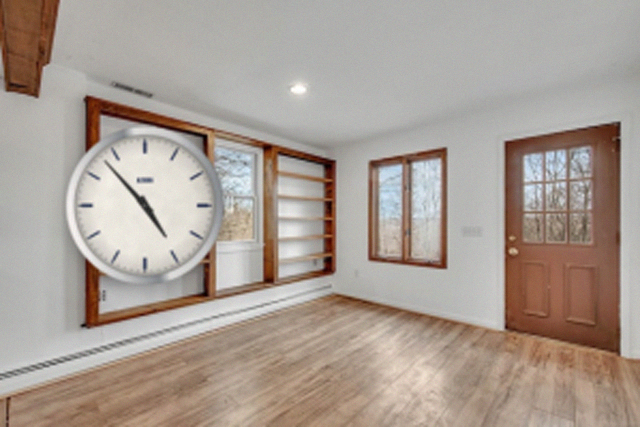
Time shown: 4:53
